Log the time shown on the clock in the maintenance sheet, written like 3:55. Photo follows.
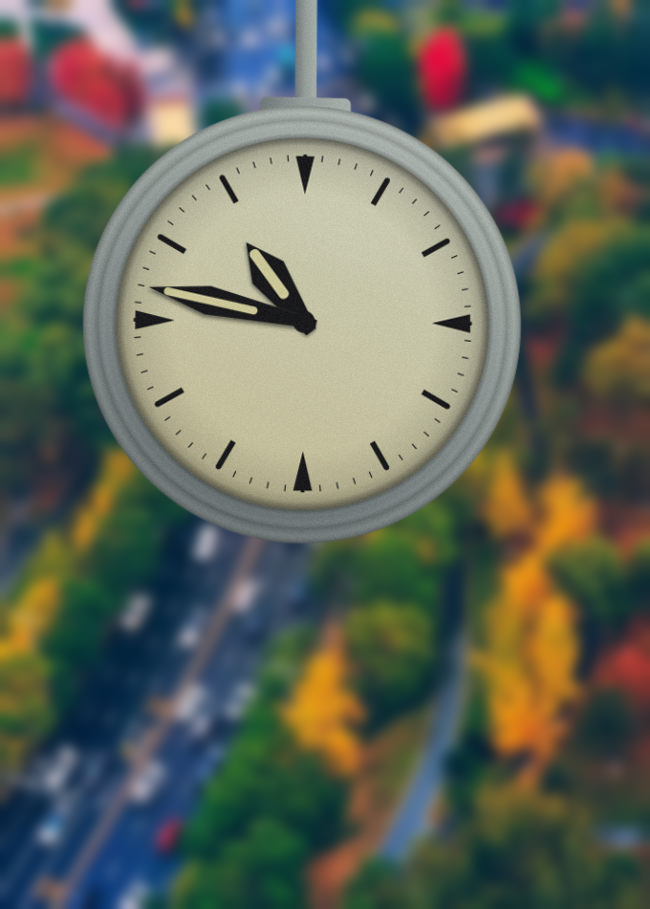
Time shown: 10:47
